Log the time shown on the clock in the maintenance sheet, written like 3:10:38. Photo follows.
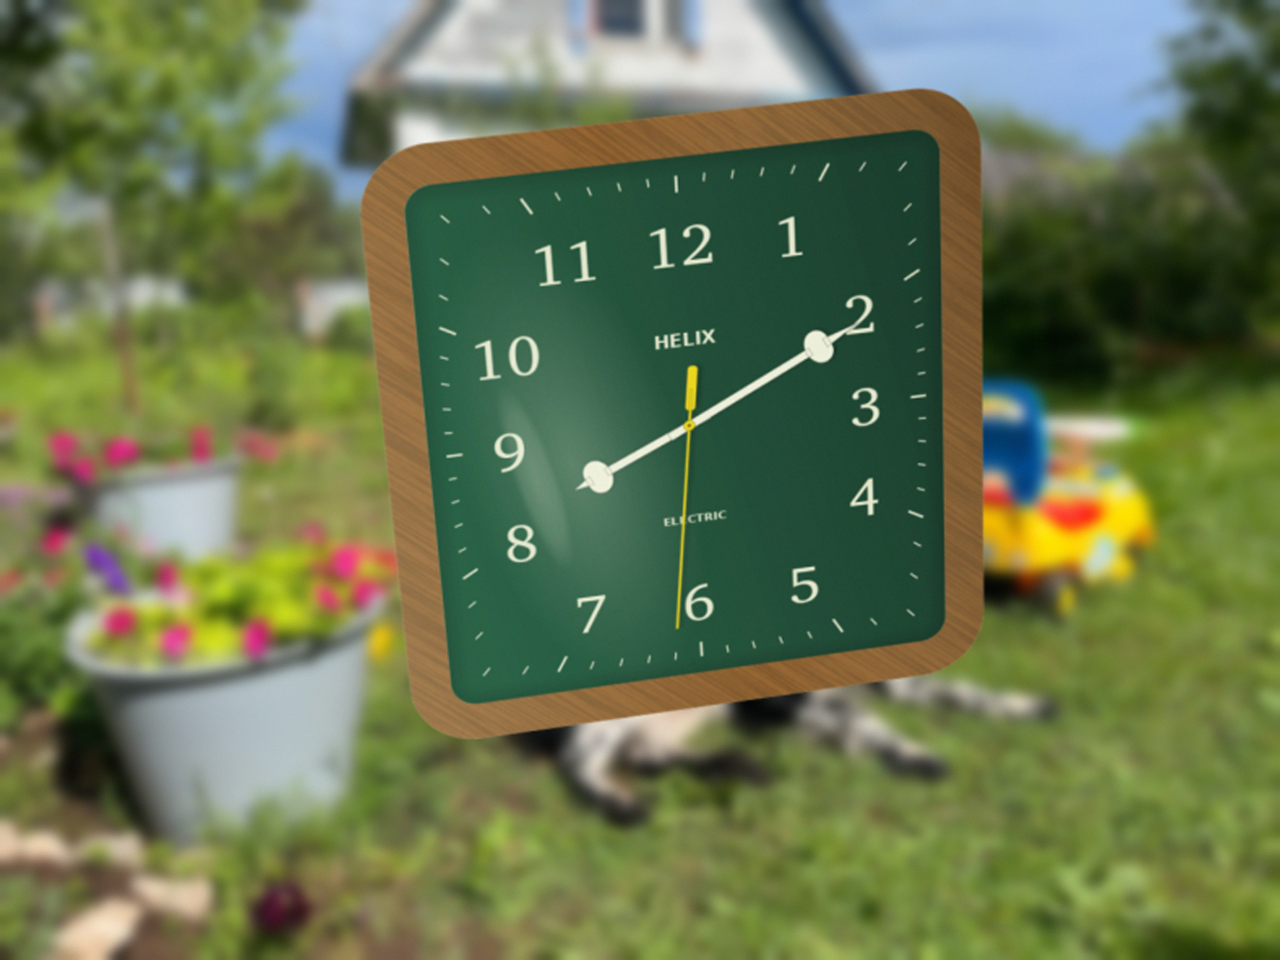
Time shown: 8:10:31
